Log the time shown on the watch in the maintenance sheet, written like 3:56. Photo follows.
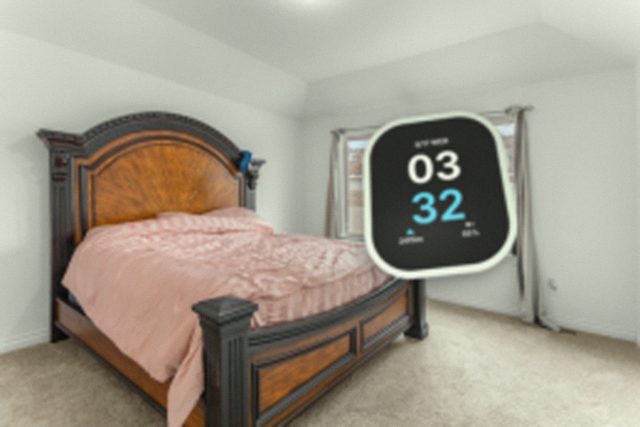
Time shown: 3:32
